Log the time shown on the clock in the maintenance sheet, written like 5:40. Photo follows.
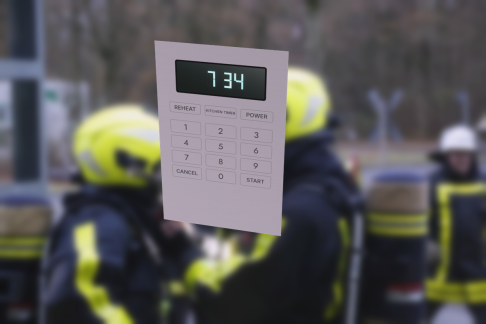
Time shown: 7:34
